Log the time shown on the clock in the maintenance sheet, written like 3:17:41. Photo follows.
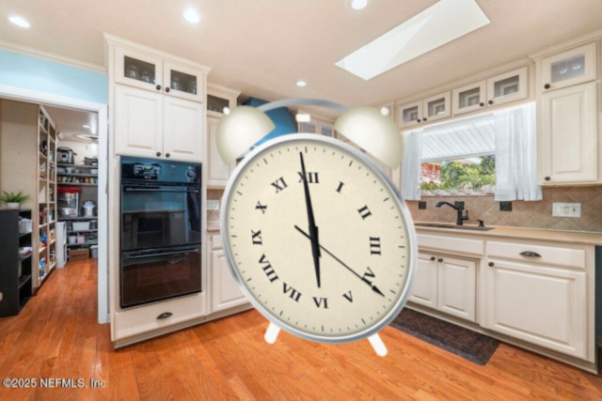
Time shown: 5:59:21
